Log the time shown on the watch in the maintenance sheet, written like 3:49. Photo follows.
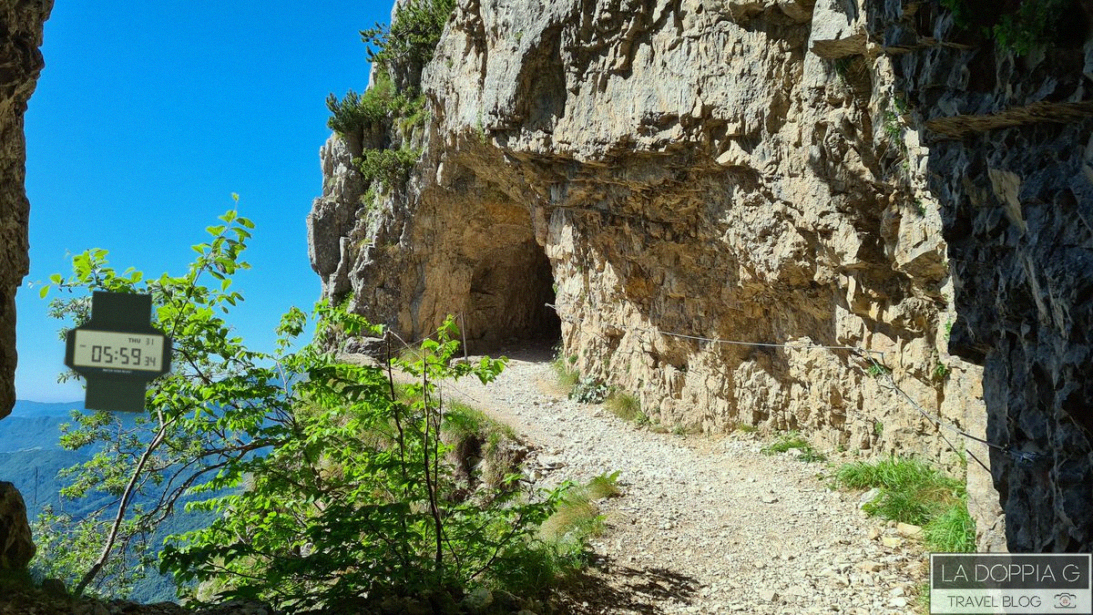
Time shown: 5:59
